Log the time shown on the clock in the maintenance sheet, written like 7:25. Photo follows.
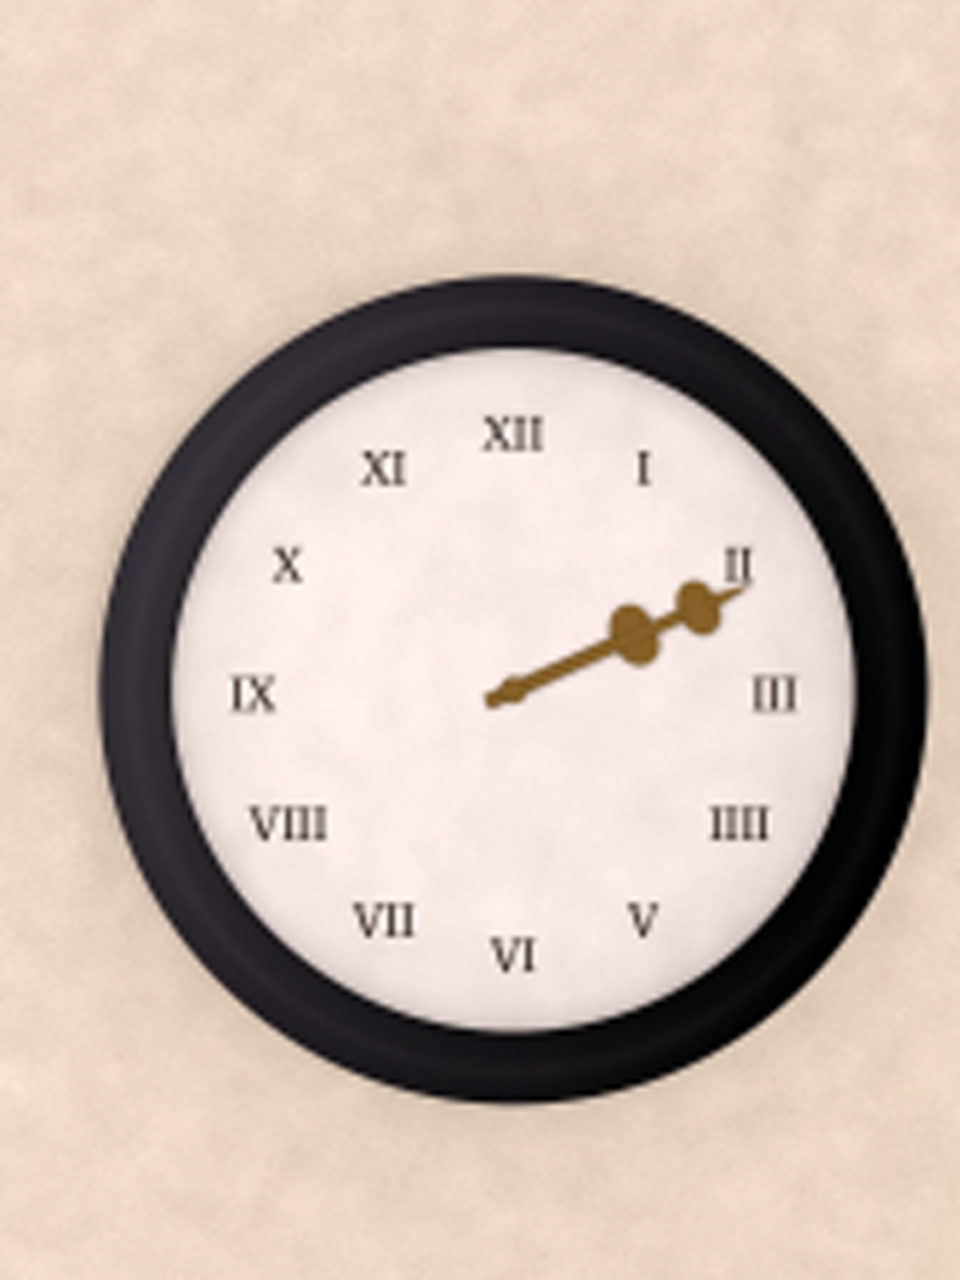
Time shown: 2:11
